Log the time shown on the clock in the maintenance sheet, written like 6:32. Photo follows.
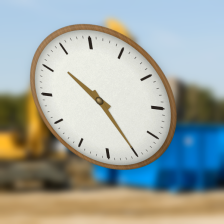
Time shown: 10:25
